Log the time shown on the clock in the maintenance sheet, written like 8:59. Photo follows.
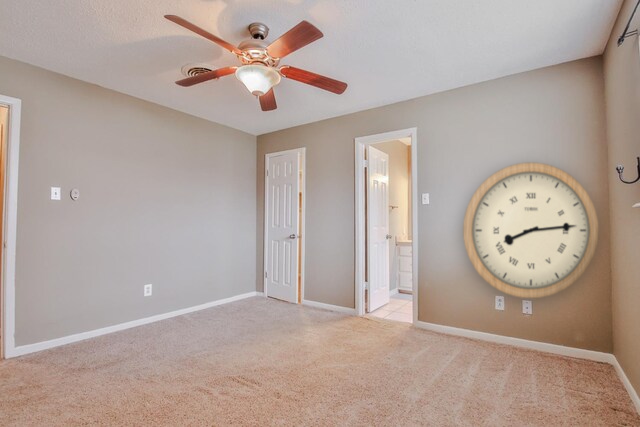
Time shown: 8:14
